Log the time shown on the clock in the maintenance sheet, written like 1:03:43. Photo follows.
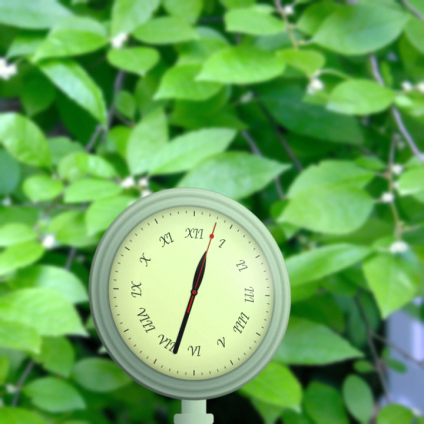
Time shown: 12:33:03
